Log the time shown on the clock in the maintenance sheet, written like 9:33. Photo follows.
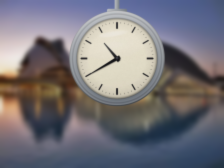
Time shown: 10:40
